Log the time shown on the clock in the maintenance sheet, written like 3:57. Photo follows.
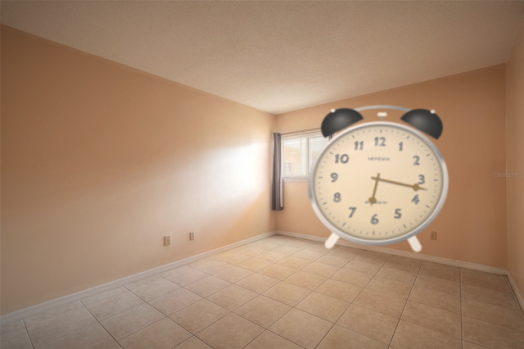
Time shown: 6:17
